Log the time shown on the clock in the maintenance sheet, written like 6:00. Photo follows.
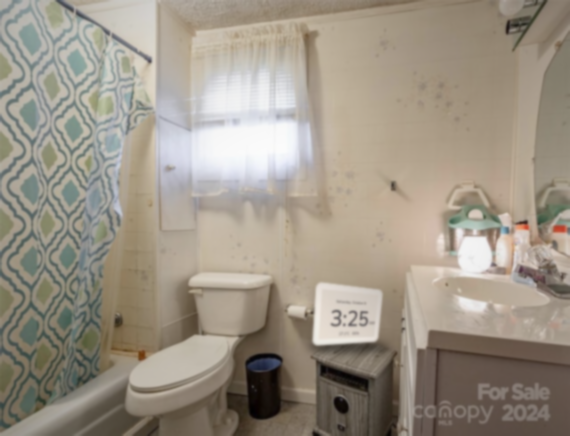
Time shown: 3:25
